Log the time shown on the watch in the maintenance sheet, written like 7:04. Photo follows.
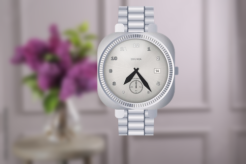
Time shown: 7:24
